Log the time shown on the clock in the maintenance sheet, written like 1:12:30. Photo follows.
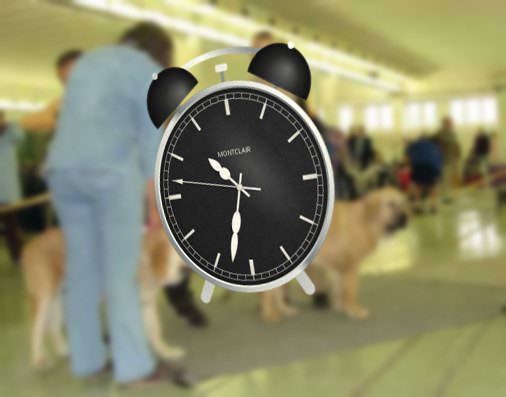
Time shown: 10:32:47
